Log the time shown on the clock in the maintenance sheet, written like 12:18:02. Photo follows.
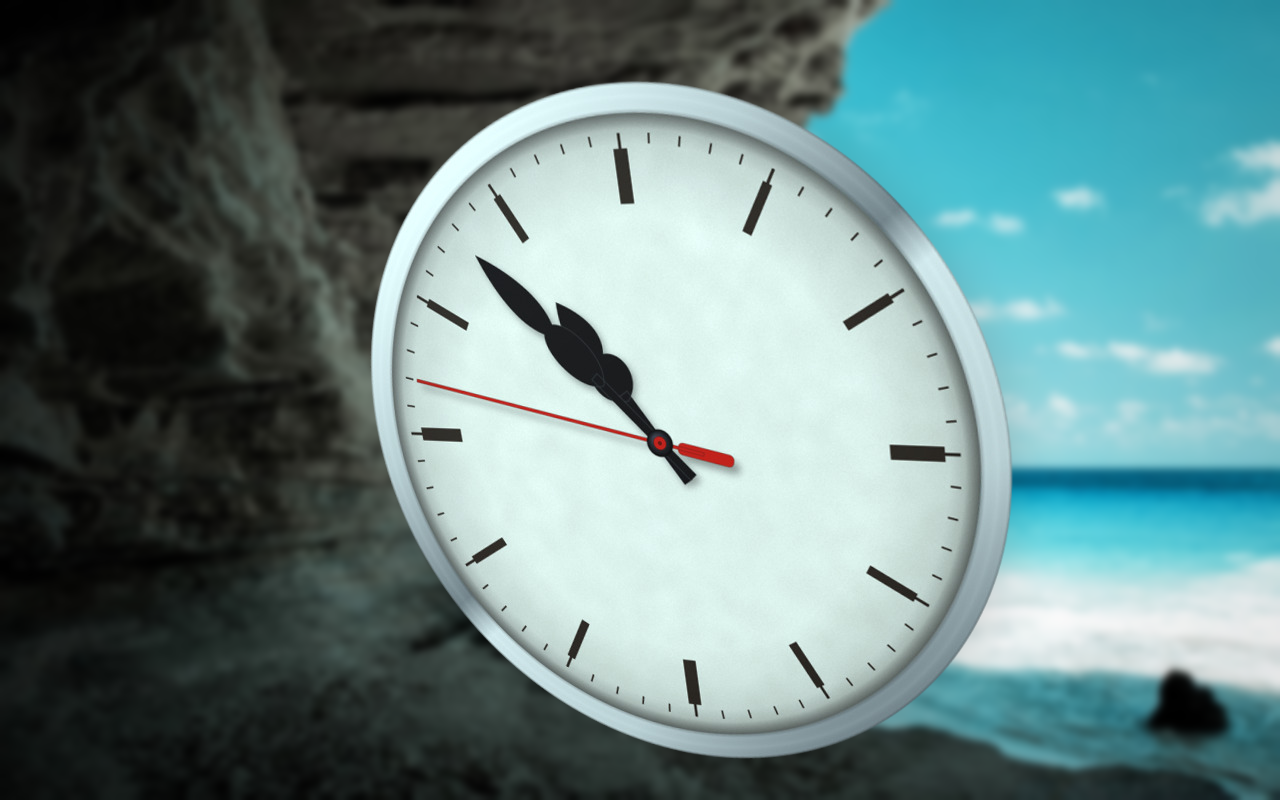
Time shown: 10:52:47
